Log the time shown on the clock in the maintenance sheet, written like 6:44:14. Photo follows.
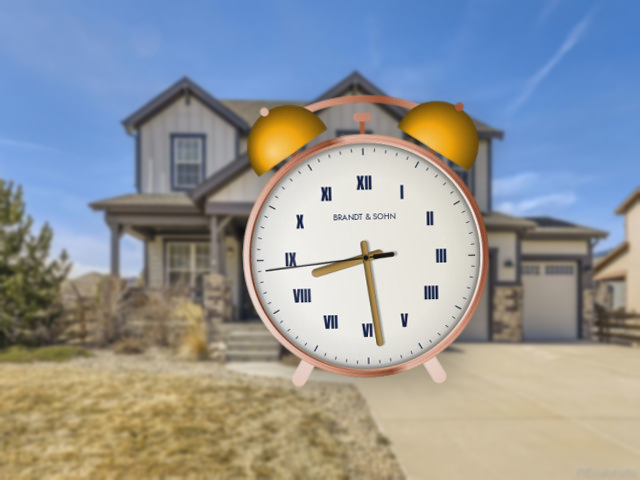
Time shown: 8:28:44
